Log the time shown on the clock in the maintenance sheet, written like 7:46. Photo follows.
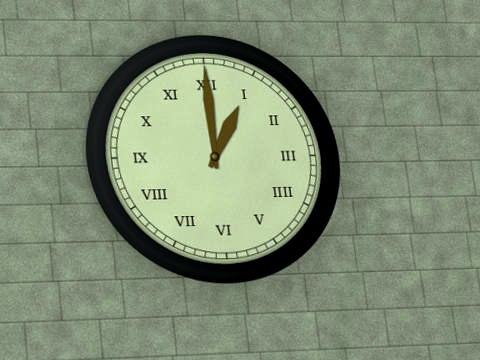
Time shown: 1:00
